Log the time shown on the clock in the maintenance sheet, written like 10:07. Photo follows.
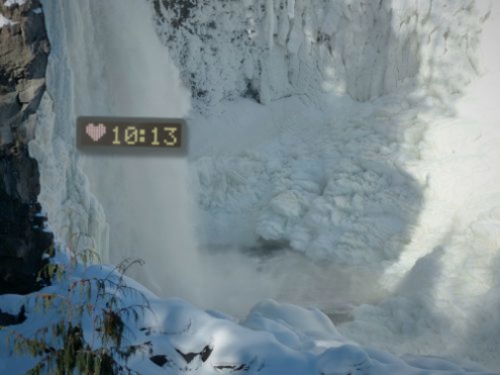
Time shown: 10:13
